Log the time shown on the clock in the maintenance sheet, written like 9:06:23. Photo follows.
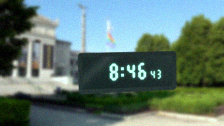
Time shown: 8:46:43
